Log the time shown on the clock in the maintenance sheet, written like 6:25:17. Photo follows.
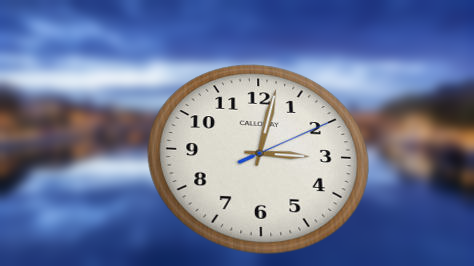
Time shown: 3:02:10
